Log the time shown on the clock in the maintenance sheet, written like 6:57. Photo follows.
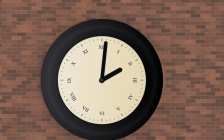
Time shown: 2:01
